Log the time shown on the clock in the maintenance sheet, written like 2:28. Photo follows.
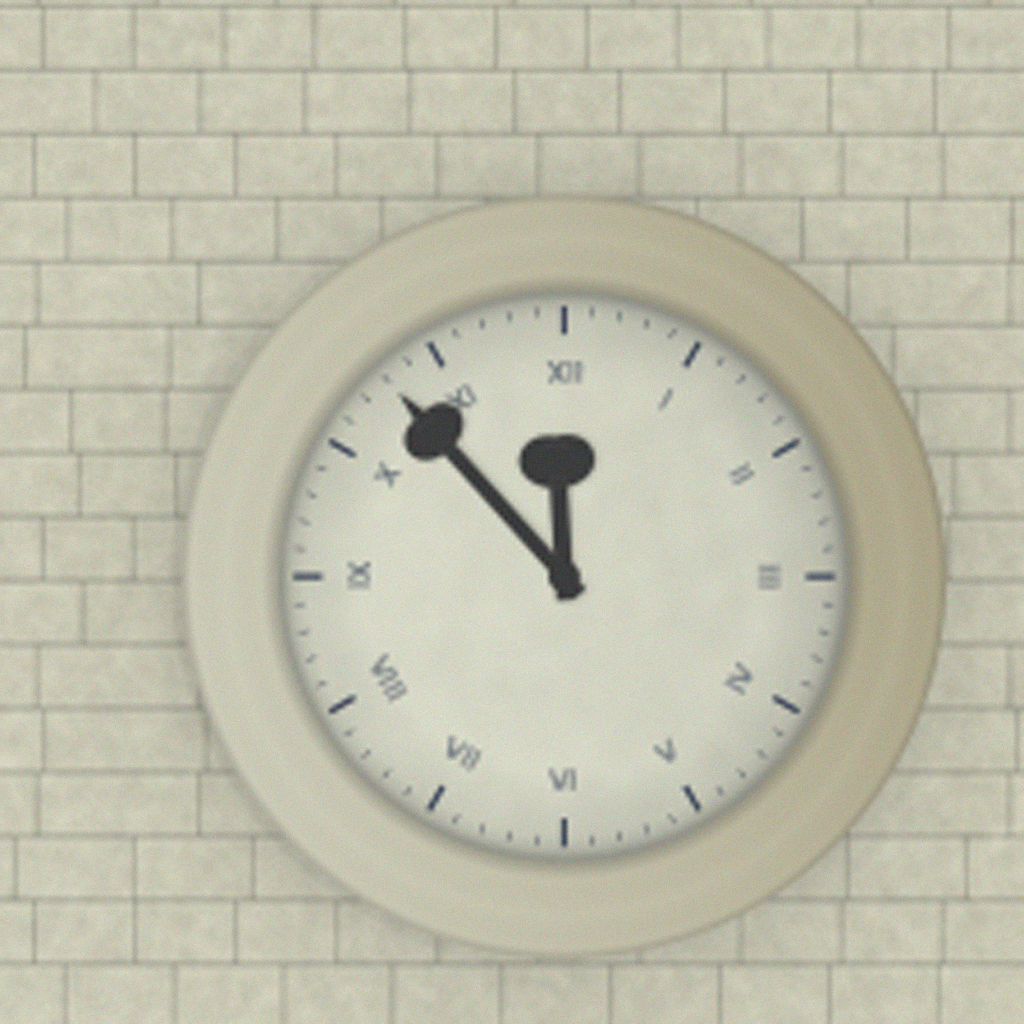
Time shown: 11:53
